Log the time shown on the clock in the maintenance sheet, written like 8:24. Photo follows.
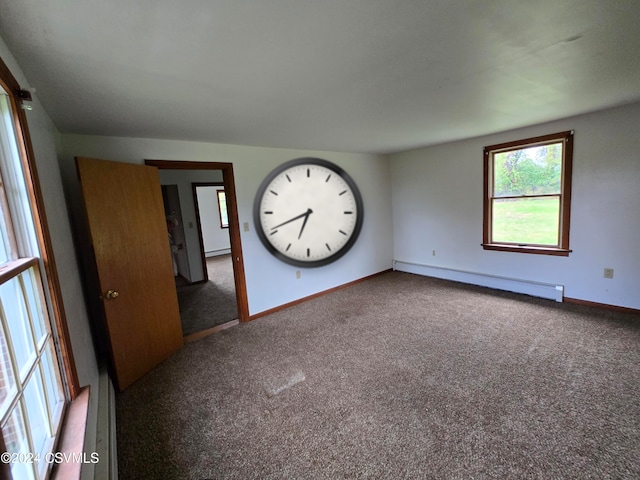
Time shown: 6:41
